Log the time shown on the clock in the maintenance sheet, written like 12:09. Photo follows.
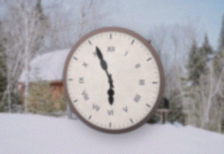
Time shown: 5:56
